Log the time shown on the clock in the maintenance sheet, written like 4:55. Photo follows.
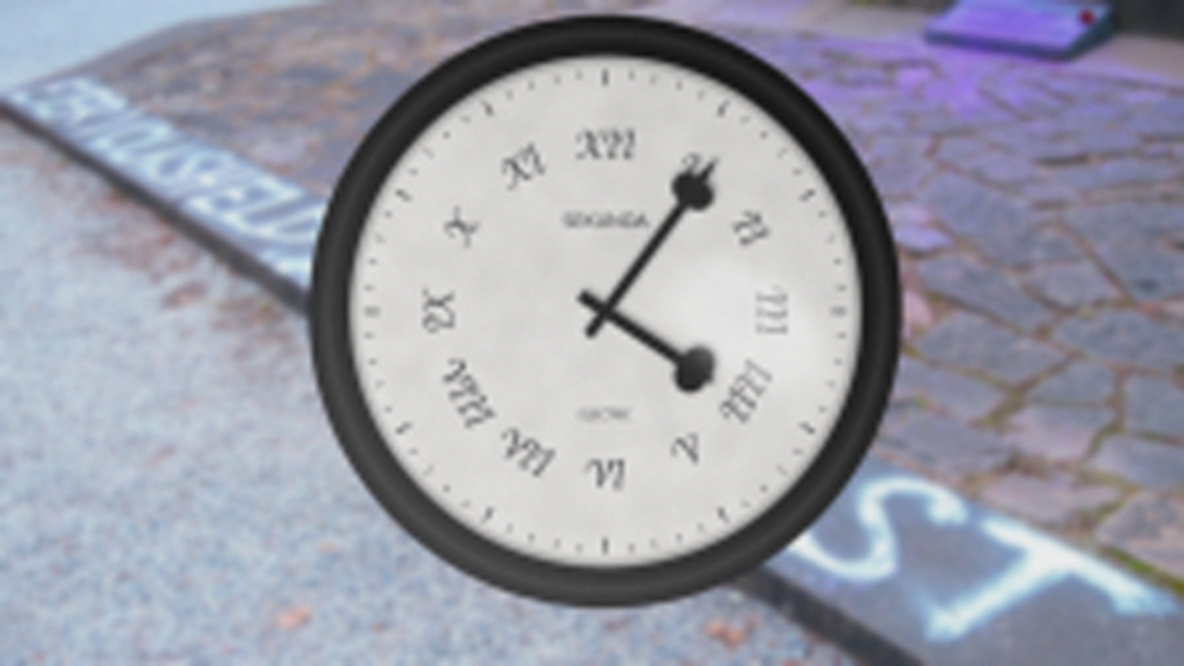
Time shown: 4:06
